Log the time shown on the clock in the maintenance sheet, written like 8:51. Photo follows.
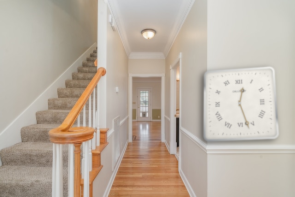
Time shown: 12:27
